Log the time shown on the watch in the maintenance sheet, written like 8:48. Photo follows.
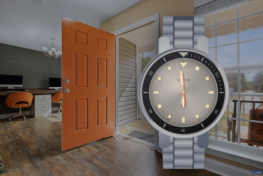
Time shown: 5:59
